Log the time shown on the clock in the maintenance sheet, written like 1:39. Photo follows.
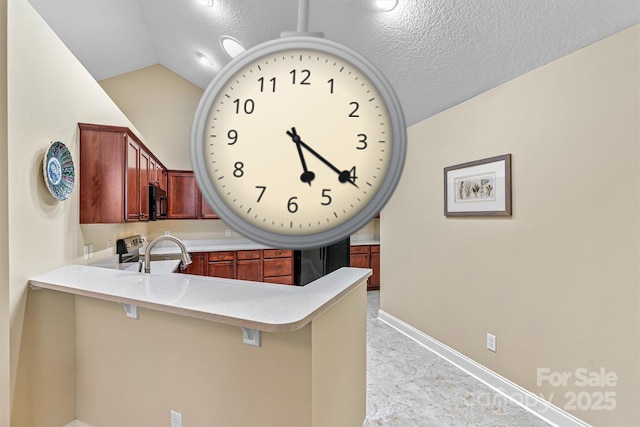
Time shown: 5:21
